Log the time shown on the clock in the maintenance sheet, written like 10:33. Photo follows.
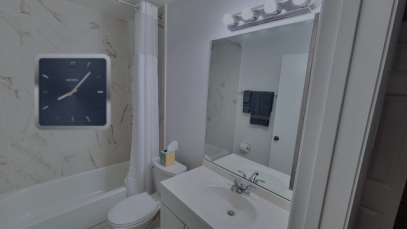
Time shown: 8:07
